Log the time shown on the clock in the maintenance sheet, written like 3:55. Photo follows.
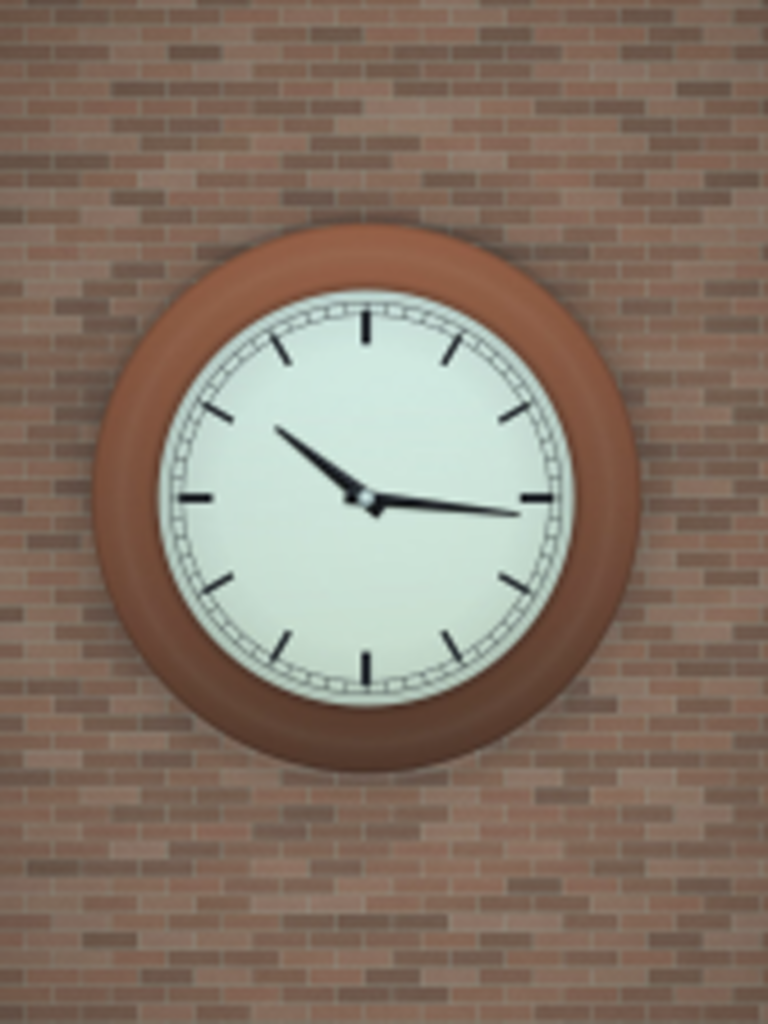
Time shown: 10:16
